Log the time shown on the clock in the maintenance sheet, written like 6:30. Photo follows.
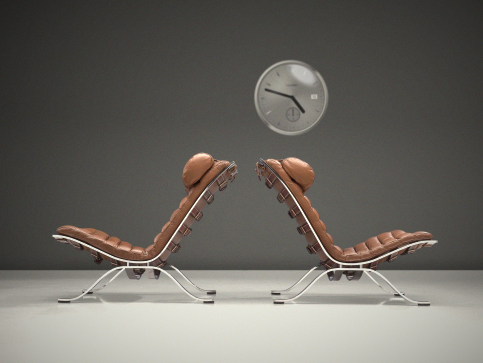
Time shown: 4:48
